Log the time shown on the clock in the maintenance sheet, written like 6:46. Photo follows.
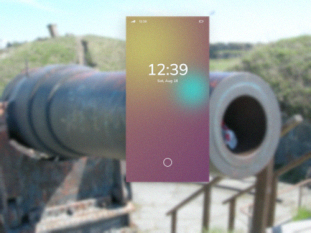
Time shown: 12:39
